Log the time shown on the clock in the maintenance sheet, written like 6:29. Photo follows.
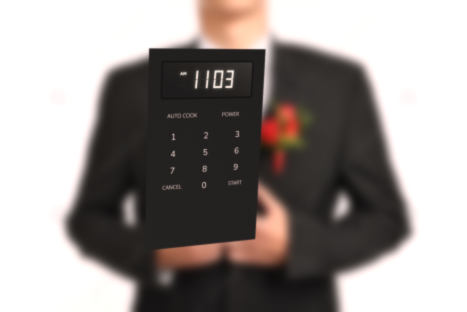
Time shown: 11:03
